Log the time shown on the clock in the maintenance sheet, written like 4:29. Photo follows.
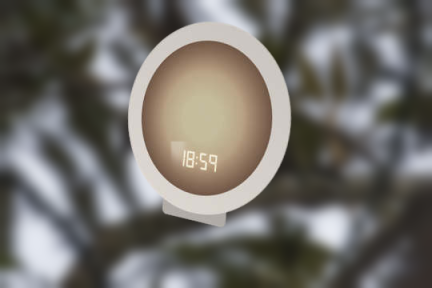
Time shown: 18:59
